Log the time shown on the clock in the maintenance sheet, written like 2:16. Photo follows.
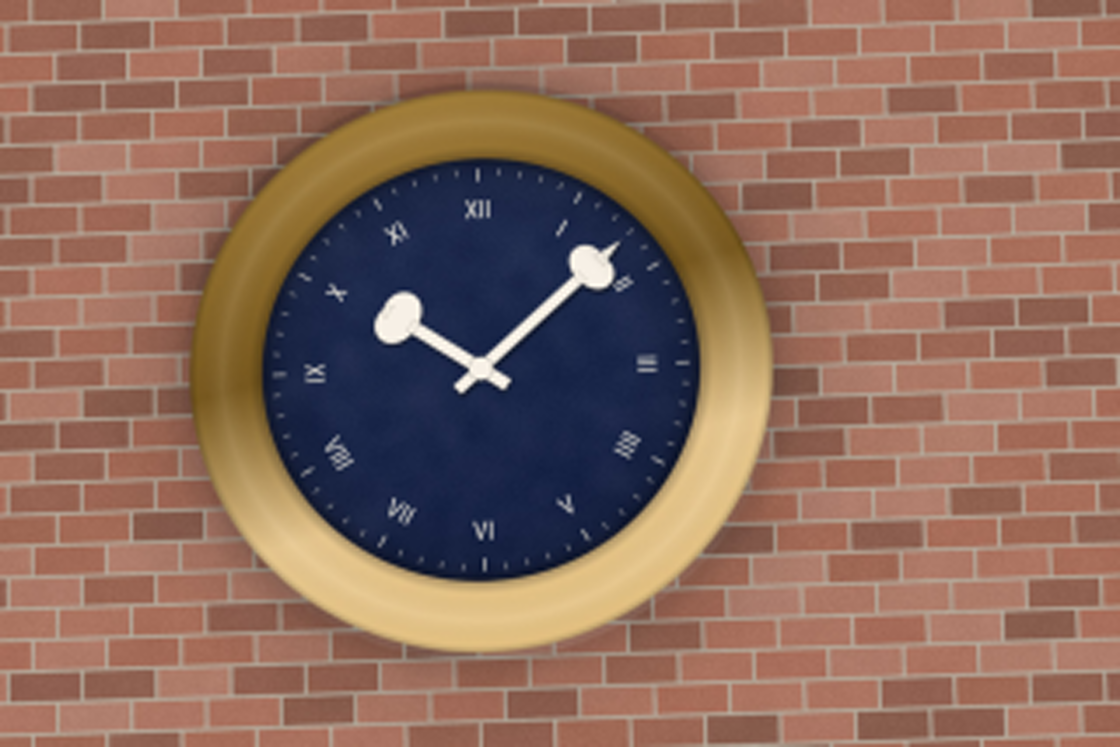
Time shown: 10:08
